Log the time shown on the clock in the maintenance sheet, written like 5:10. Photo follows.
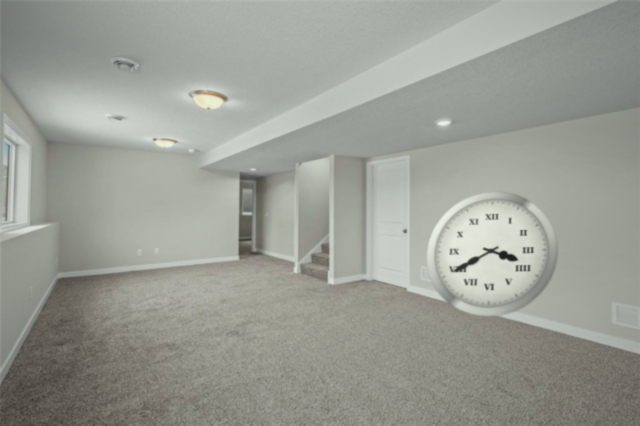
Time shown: 3:40
